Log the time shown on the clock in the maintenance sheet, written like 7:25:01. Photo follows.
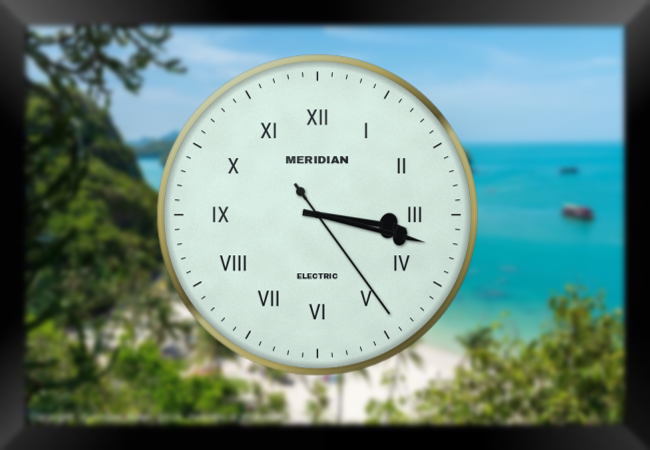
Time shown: 3:17:24
